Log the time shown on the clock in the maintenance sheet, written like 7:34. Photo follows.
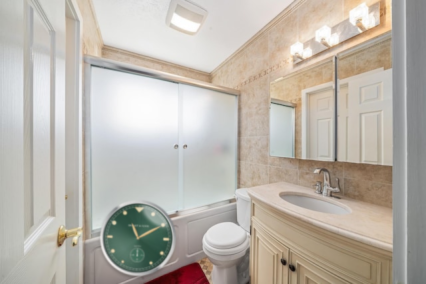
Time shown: 11:10
